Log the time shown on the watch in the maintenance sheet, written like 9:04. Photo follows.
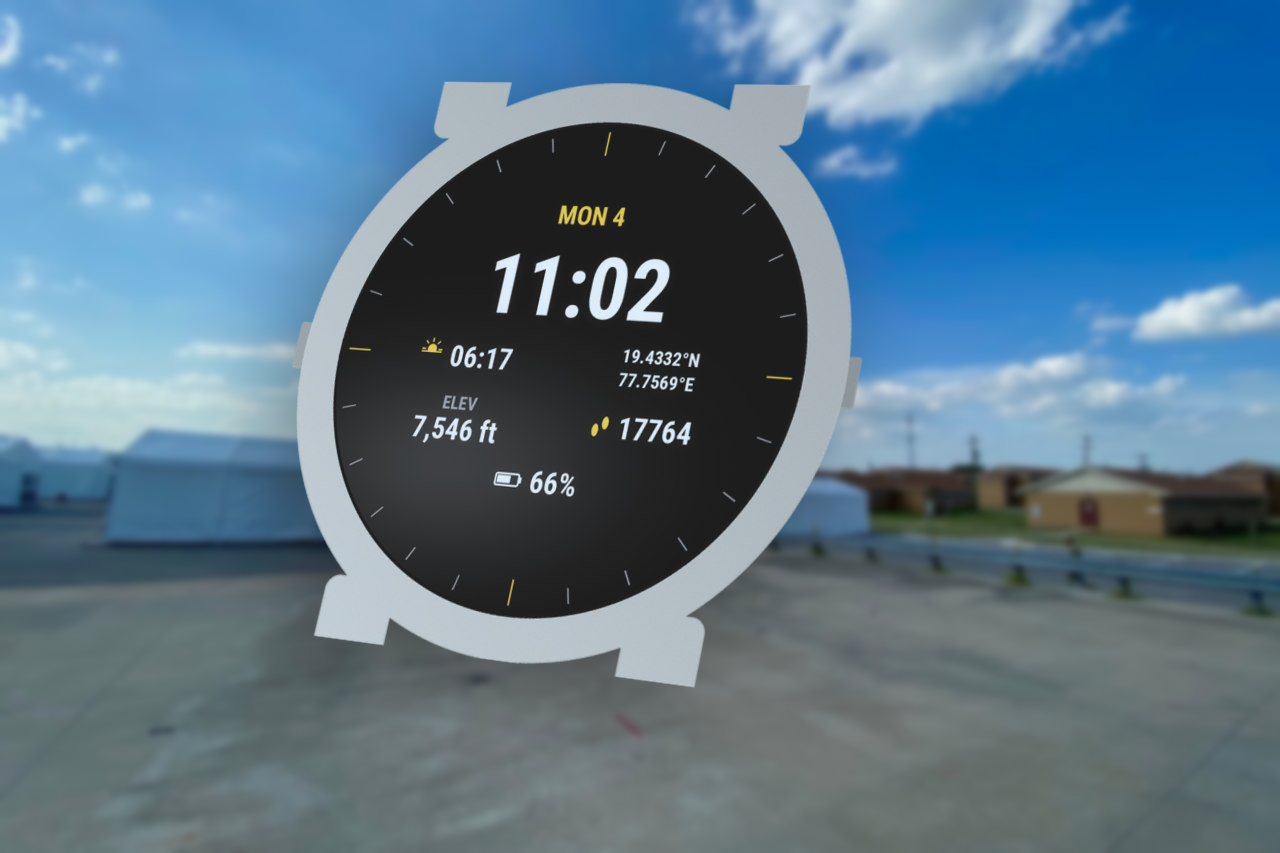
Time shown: 11:02
